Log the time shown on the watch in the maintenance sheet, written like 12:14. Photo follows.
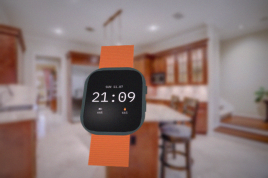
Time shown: 21:09
